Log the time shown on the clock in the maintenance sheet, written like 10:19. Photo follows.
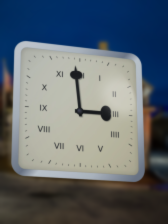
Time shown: 2:59
